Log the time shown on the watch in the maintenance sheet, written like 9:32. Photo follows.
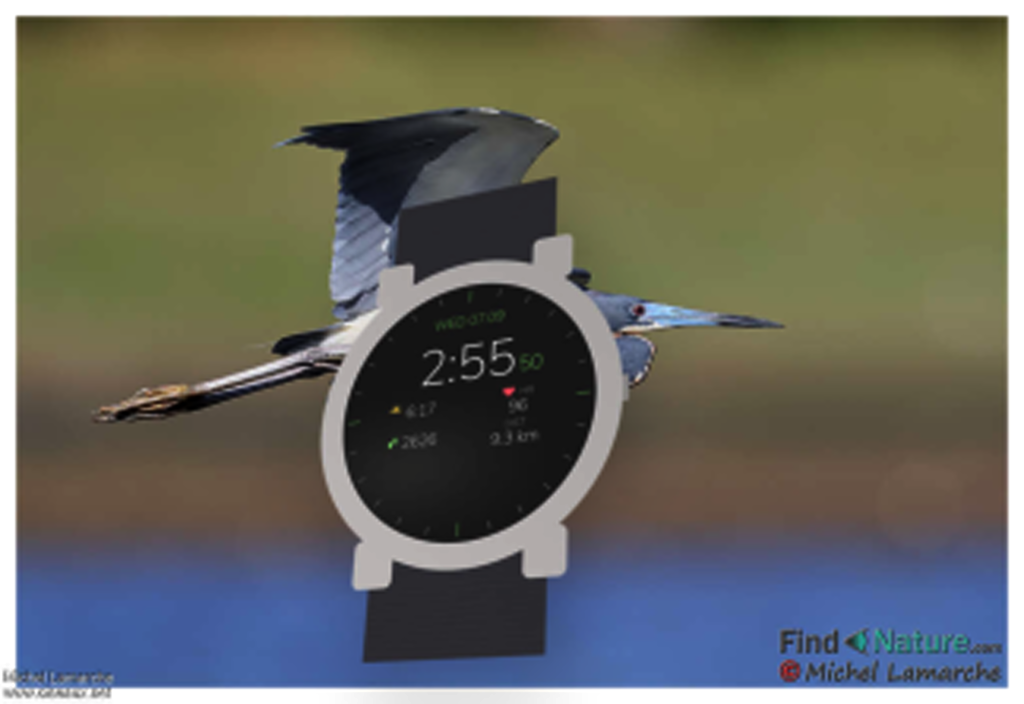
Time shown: 2:55
